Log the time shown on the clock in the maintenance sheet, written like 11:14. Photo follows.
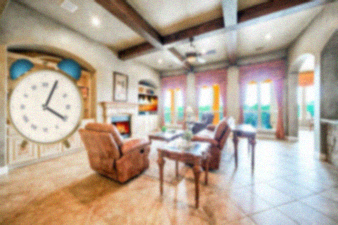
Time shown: 4:04
